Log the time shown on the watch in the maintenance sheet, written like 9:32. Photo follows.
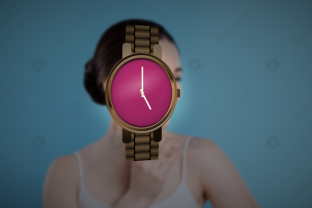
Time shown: 5:00
